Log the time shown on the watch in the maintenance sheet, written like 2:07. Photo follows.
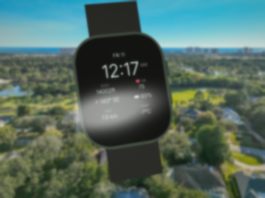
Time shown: 12:17
